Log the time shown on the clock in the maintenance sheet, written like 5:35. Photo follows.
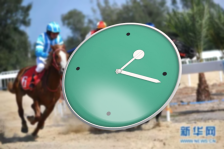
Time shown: 1:17
